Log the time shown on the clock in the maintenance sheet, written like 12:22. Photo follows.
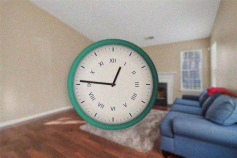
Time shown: 12:46
